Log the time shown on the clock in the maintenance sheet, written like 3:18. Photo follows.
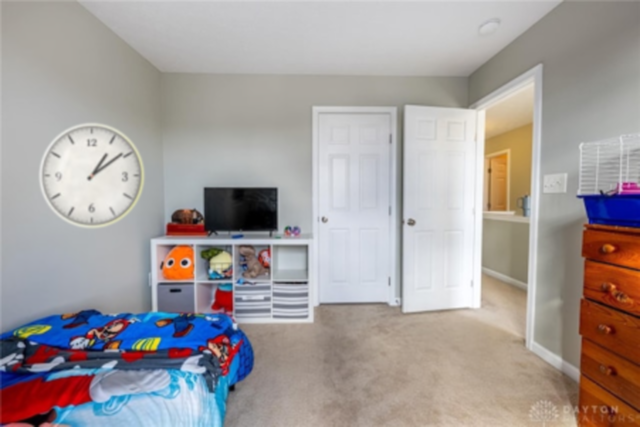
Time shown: 1:09
